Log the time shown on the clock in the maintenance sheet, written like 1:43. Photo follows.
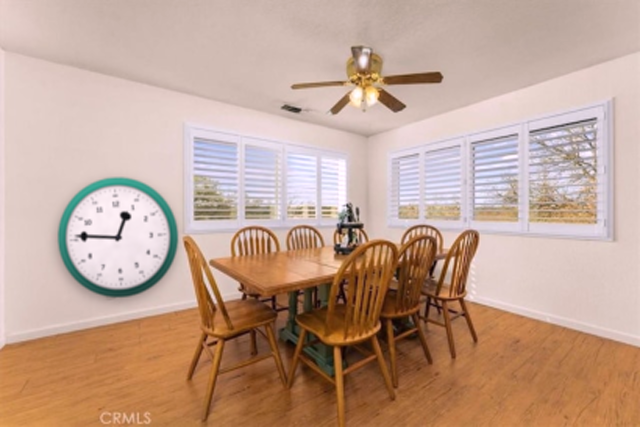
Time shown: 12:46
